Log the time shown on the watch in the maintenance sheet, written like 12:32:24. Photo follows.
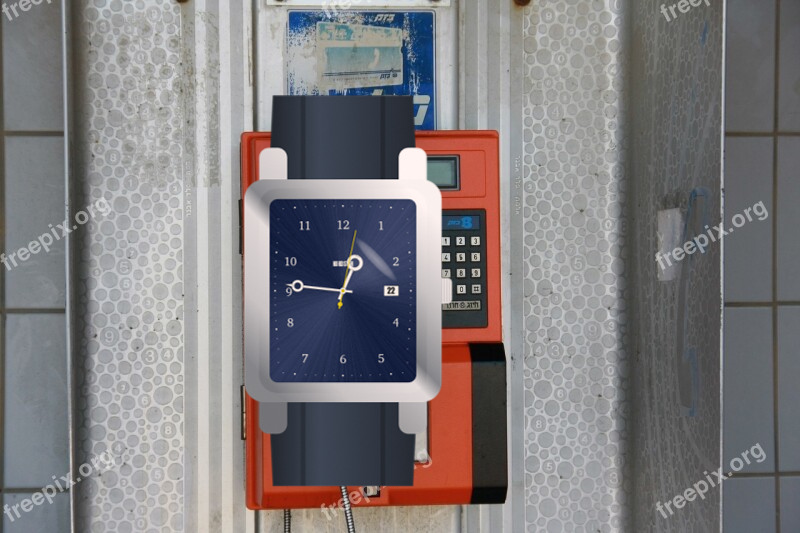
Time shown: 12:46:02
